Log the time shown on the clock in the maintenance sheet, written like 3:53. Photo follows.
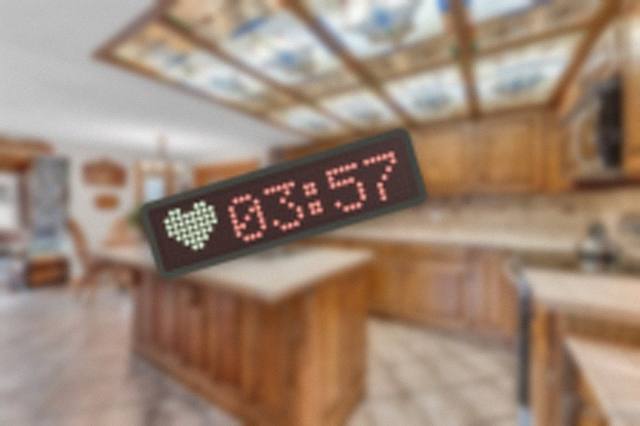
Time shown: 3:57
